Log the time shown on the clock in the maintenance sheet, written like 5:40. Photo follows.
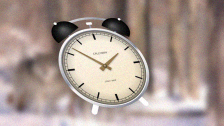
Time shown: 1:52
